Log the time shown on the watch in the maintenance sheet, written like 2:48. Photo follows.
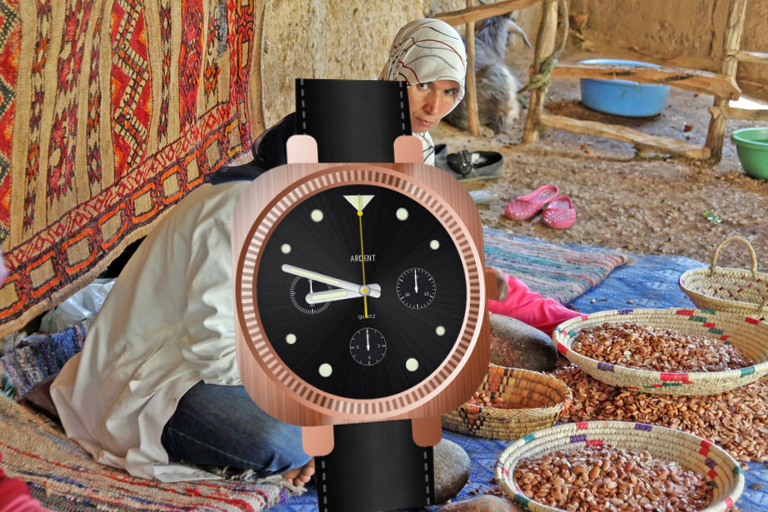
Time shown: 8:48
